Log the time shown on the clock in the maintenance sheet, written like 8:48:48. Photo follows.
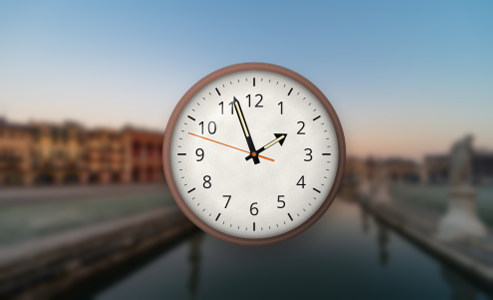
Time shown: 1:56:48
